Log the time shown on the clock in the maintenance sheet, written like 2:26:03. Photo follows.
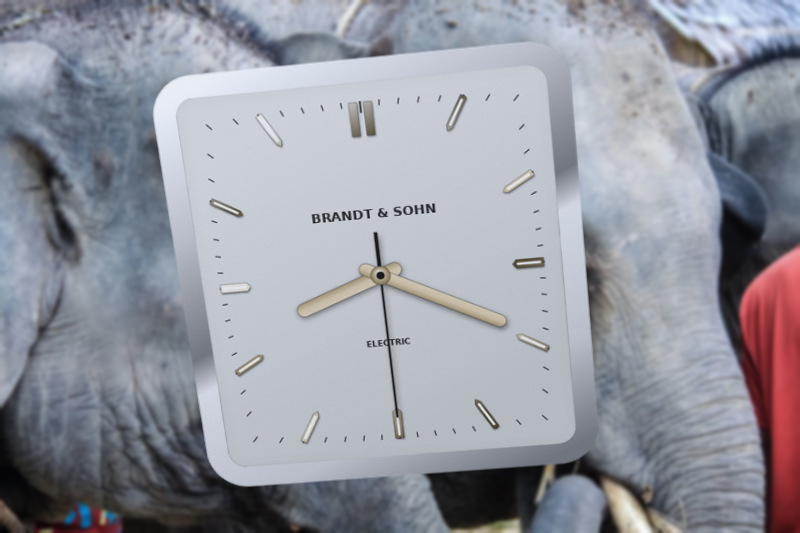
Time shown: 8:19:30
